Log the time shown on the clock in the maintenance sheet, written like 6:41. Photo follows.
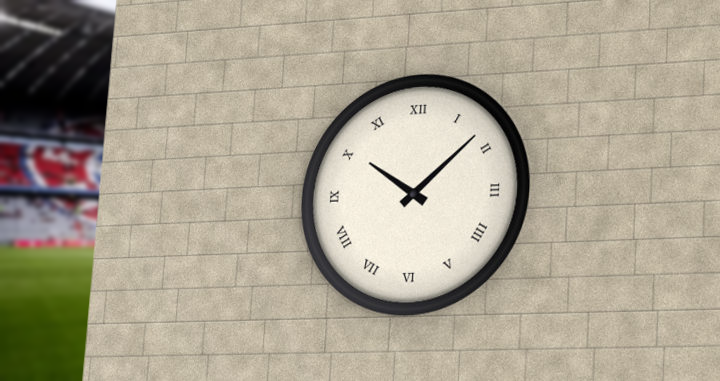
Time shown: 10:08
